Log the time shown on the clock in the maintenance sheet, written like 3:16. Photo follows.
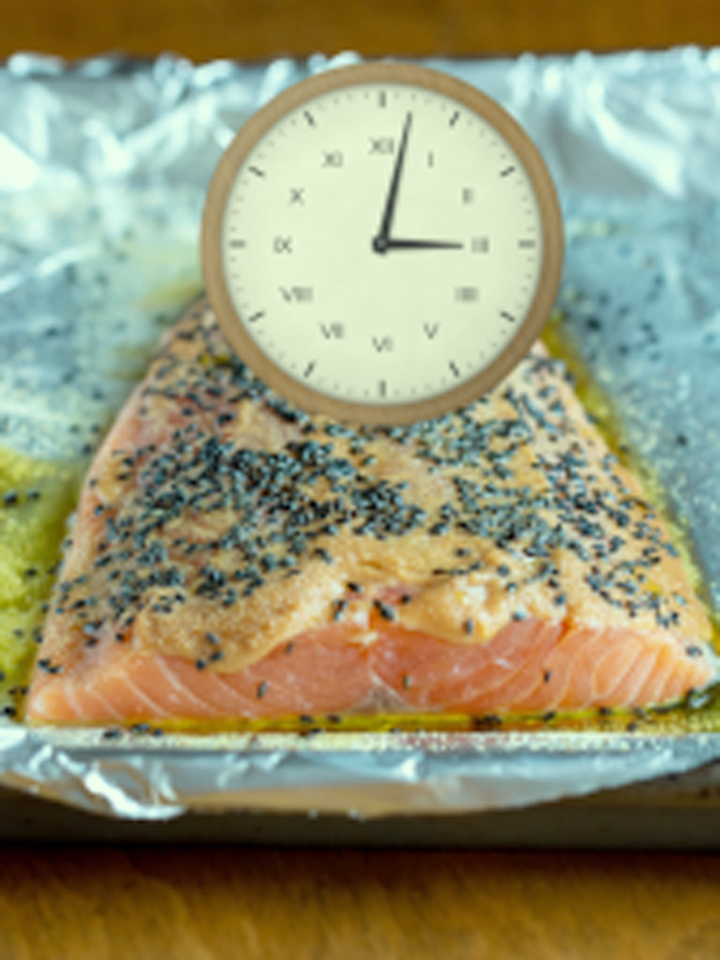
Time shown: 3:02
